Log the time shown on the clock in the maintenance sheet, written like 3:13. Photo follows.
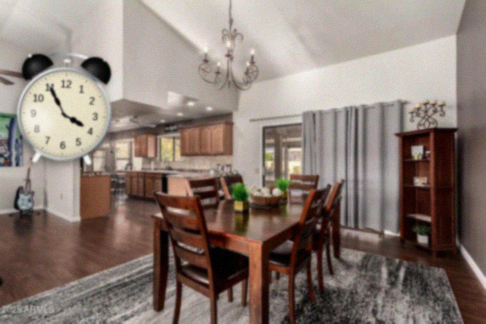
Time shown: 3:55
